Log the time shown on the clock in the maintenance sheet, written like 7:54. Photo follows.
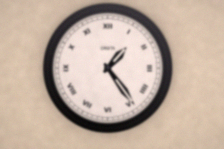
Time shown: 1:24
